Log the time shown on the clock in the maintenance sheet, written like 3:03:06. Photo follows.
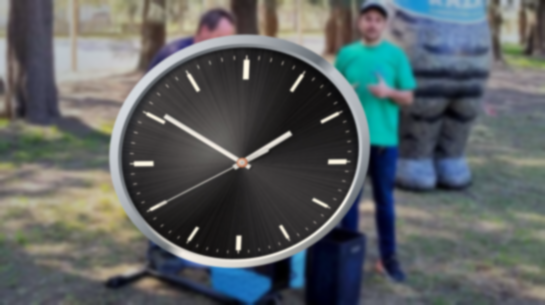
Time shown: 1:50:40
